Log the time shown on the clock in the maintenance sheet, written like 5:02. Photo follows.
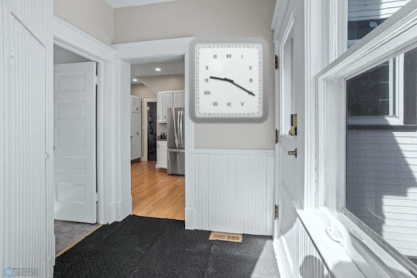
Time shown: 9:20
